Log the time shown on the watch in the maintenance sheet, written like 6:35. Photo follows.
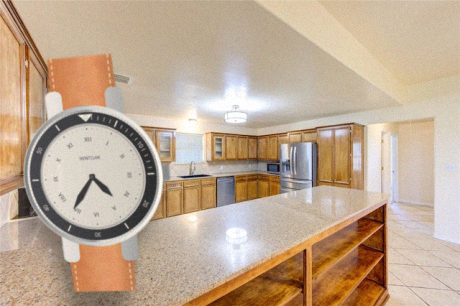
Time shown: 4:36
